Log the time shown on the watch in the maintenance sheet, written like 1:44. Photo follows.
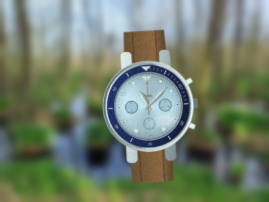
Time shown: 11:08
